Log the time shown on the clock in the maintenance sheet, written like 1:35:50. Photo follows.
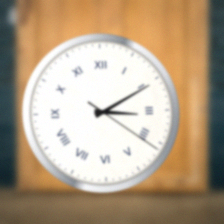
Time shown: 3:10:21
